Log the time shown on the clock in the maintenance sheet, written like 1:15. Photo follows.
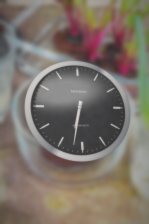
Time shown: 6:32
